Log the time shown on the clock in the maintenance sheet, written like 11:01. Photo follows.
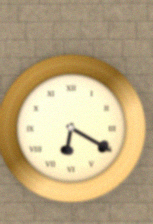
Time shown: 6:20
